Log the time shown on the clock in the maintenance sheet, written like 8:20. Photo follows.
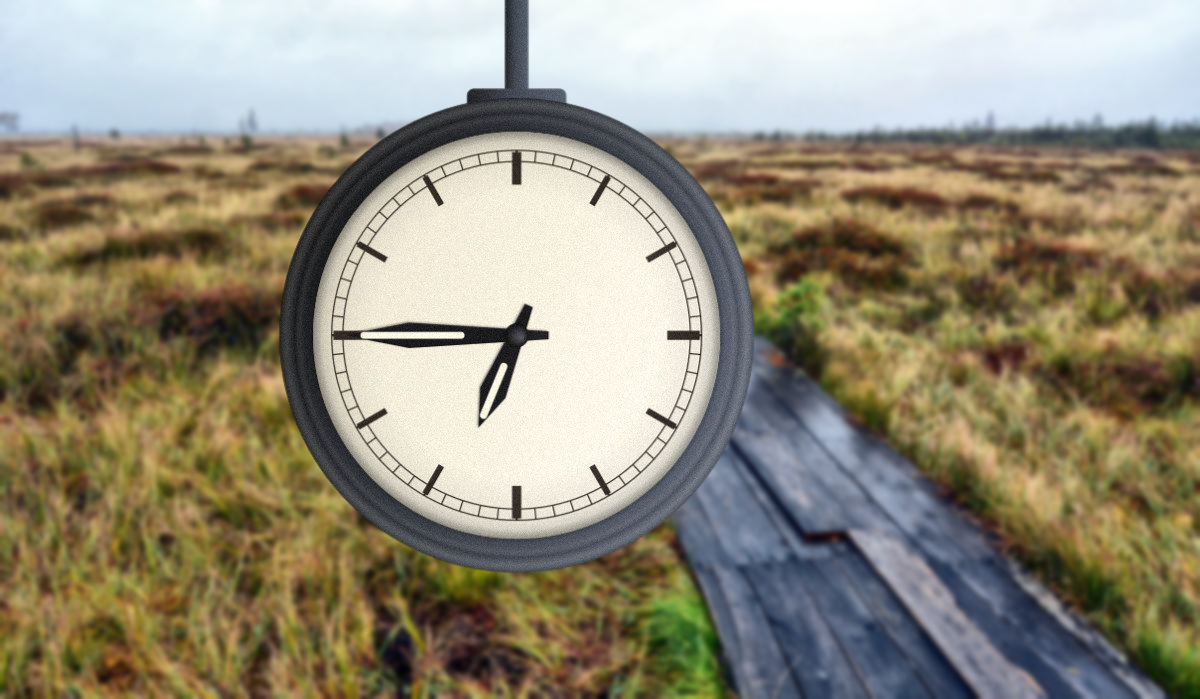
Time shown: 6:45
